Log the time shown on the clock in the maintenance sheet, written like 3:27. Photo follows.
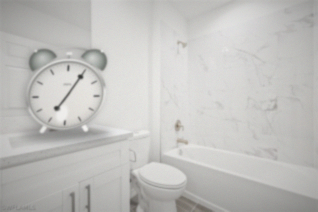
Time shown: 7:05
